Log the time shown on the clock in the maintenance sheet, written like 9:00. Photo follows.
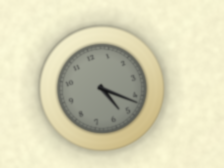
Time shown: 5:22
